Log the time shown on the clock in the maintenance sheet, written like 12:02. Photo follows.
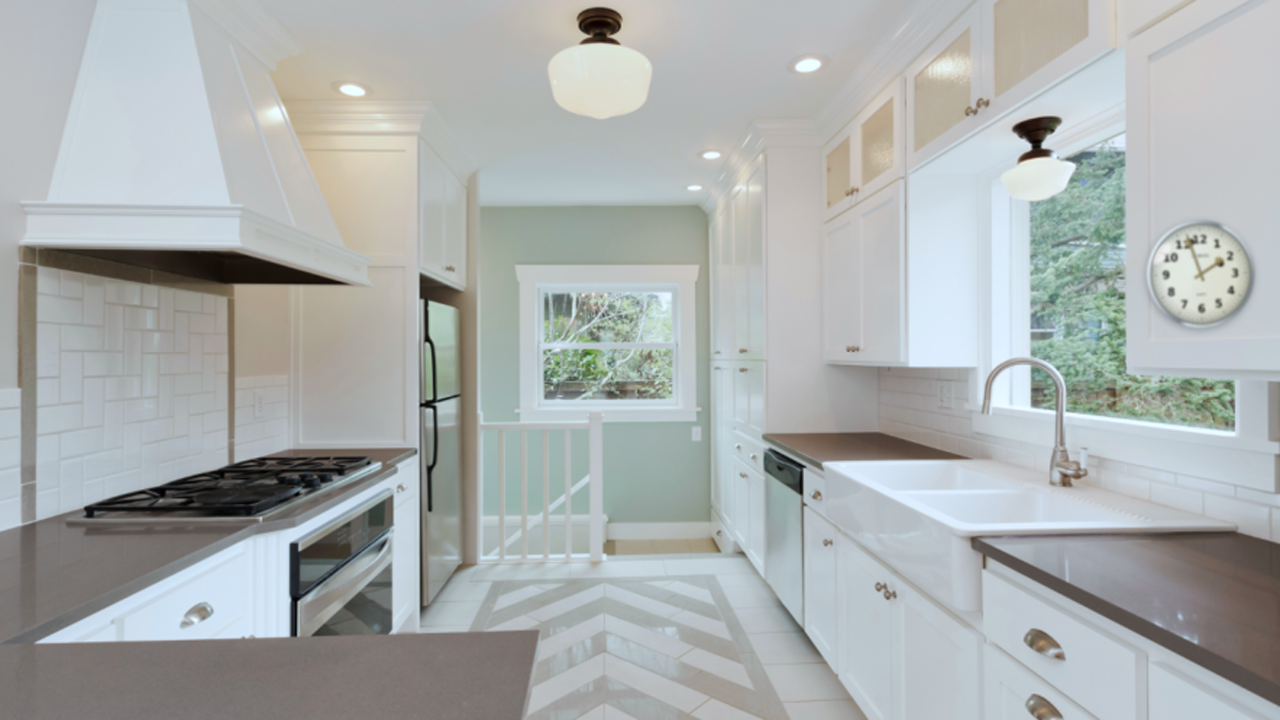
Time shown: 1:57
